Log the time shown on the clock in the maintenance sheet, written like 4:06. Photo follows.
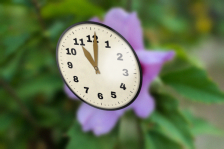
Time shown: 11:01
